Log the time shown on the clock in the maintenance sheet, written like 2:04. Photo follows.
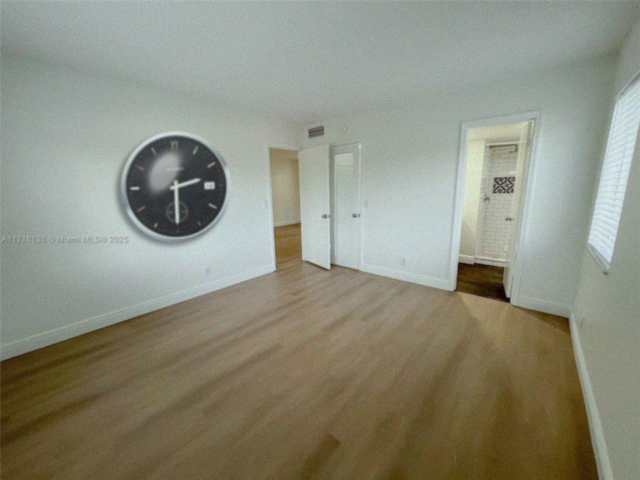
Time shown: 2:30
